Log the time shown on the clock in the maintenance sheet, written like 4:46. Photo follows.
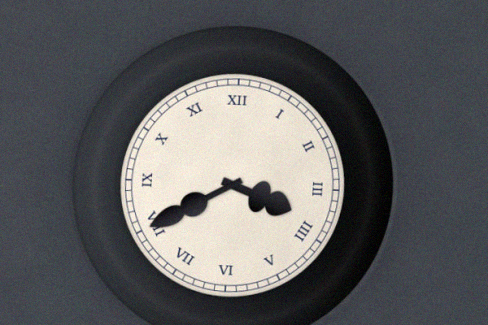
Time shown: 3:40
